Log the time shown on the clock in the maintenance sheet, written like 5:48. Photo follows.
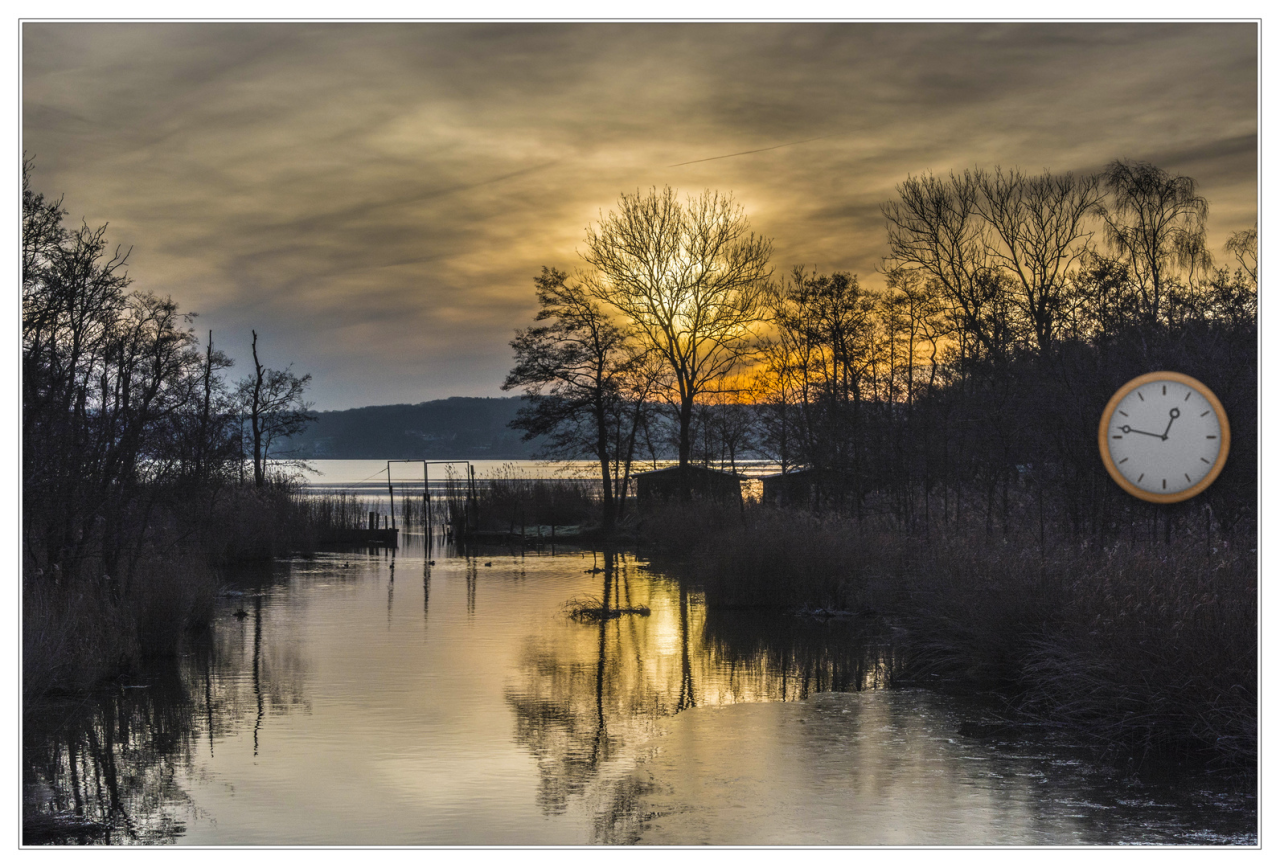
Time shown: 12:47
